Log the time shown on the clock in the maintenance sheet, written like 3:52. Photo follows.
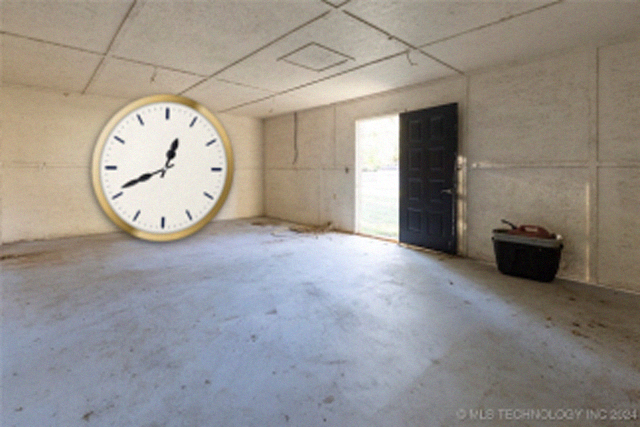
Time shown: 12:41
